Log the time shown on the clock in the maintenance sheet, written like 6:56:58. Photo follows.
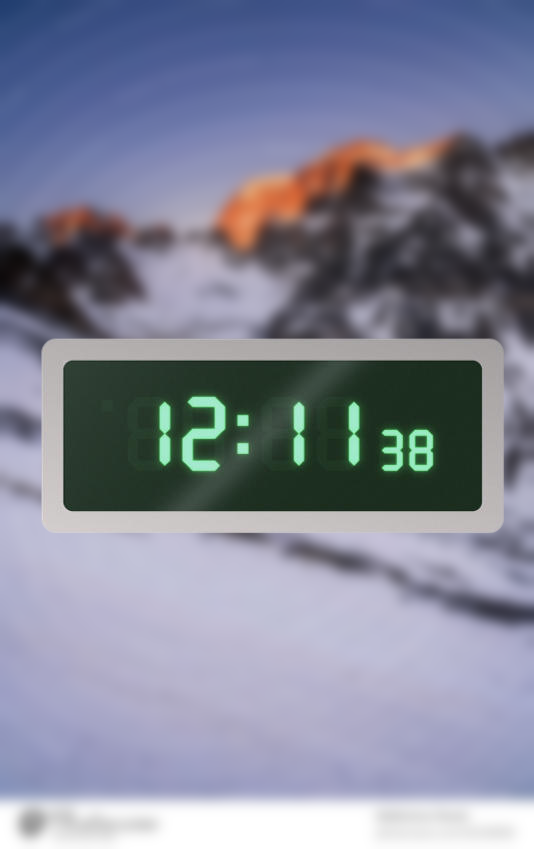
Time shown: 12:11:38
